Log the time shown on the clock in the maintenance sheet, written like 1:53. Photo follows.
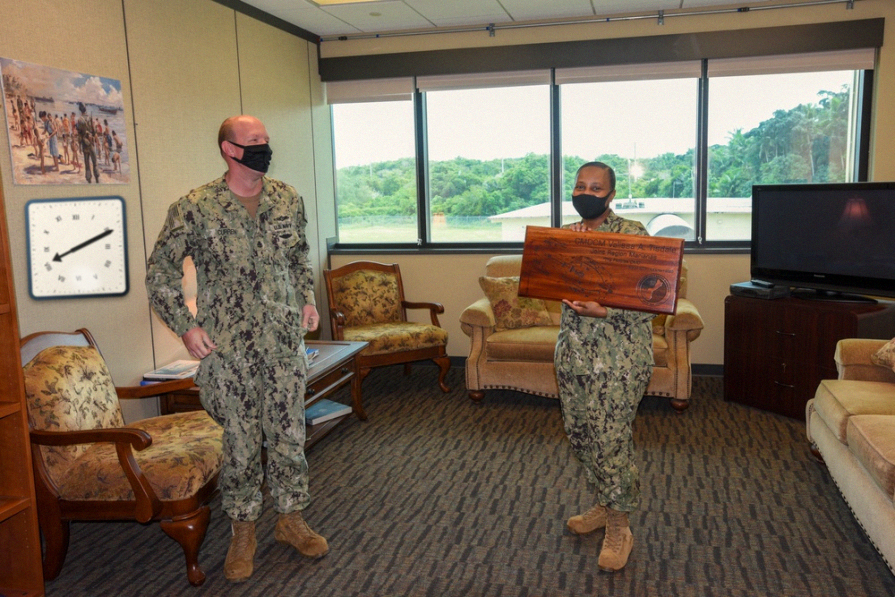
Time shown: 8:11
